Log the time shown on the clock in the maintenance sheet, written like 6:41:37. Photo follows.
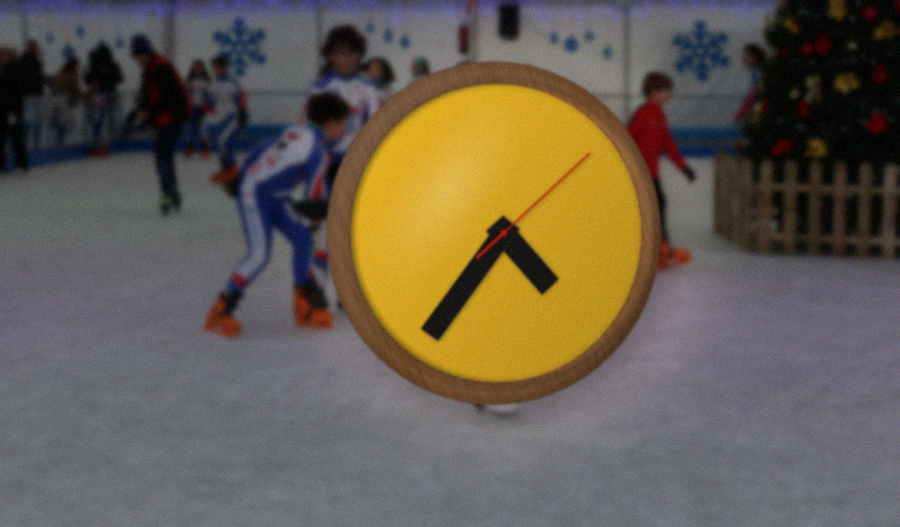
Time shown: 4:36:08
